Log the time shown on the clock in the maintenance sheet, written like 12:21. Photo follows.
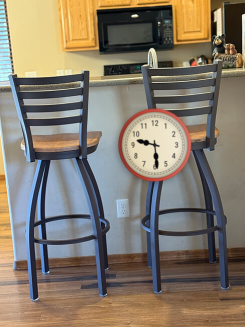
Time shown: 9:29
